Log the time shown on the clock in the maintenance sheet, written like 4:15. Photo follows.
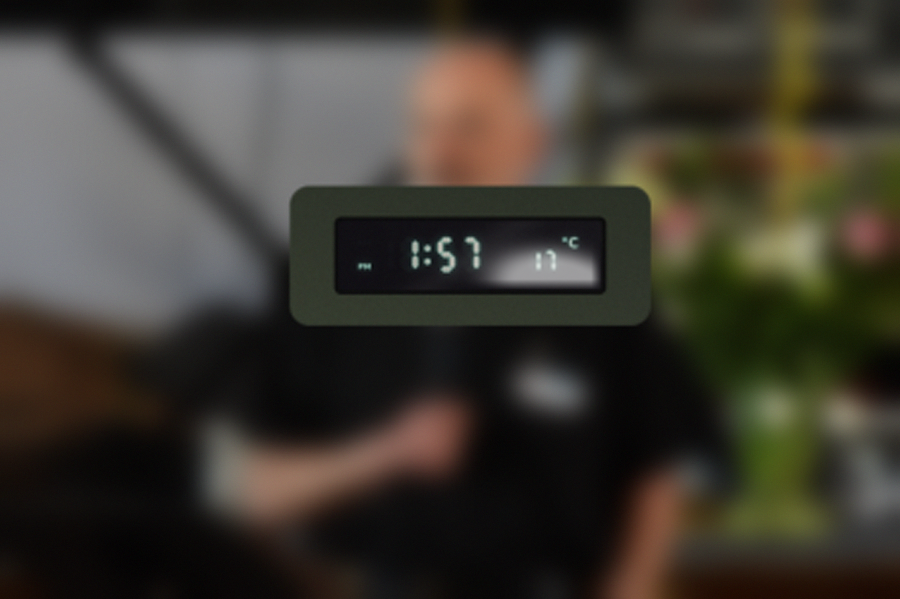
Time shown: 1:57
